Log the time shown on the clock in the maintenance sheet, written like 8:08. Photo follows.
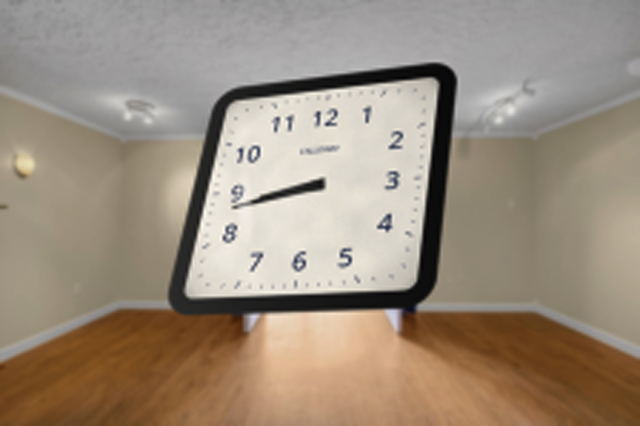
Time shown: 8:43
